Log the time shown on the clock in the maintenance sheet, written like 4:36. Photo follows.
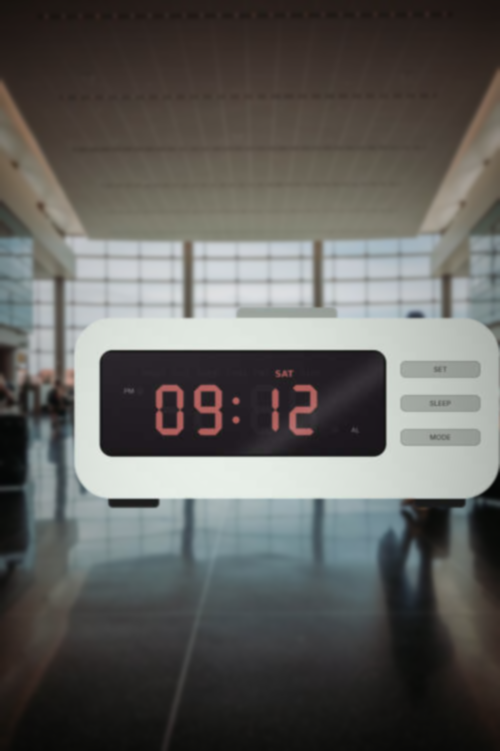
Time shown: 9:12
